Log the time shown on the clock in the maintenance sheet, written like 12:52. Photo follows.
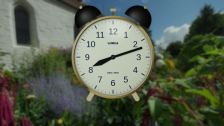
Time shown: 8:12
